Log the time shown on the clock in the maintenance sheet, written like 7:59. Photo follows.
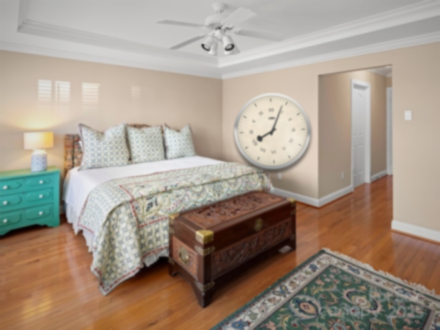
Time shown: 8:04
